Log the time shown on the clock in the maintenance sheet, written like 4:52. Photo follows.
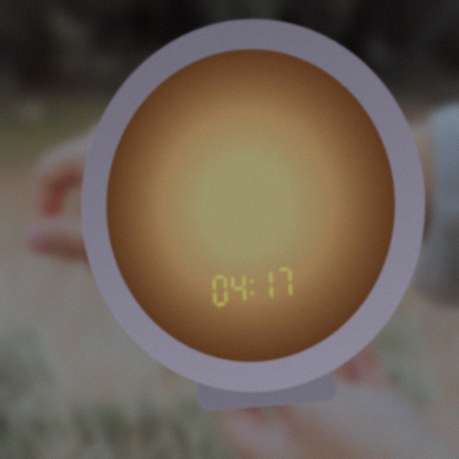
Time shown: 4:17
